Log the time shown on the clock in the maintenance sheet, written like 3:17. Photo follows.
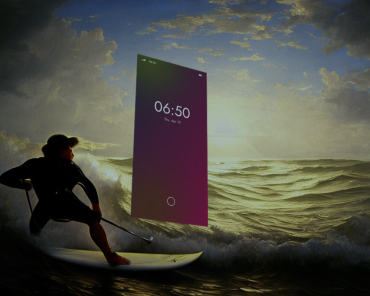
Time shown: 6:50
